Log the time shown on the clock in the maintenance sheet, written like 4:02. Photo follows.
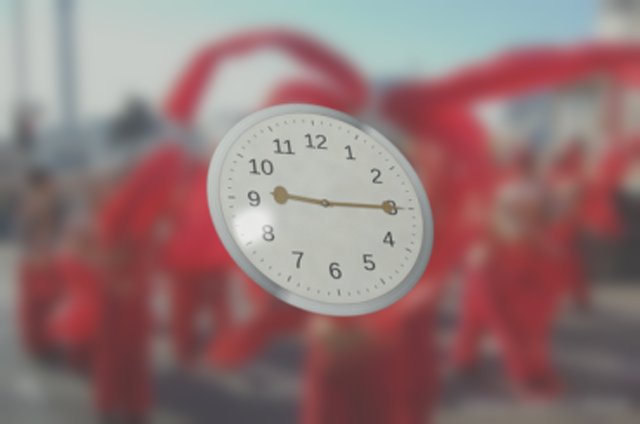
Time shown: 9:15
